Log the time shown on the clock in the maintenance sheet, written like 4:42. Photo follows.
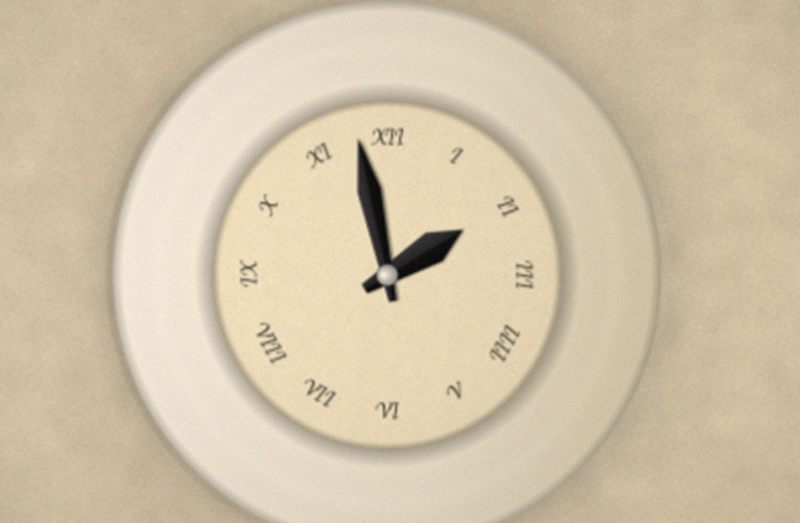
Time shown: 1:58
